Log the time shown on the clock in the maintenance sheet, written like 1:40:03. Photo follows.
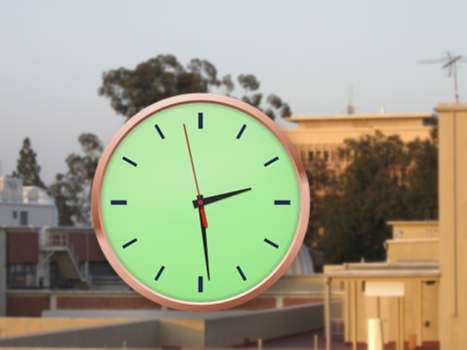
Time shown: 2:28:58
